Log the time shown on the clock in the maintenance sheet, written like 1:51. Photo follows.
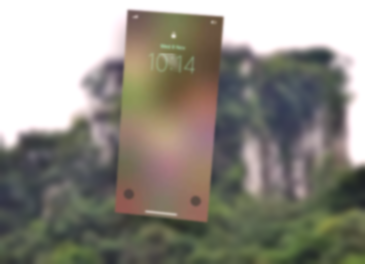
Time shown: 10:14
